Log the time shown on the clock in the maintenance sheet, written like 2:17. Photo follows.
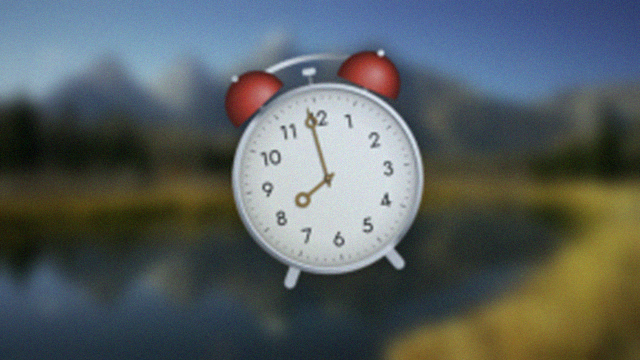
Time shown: 7:59
